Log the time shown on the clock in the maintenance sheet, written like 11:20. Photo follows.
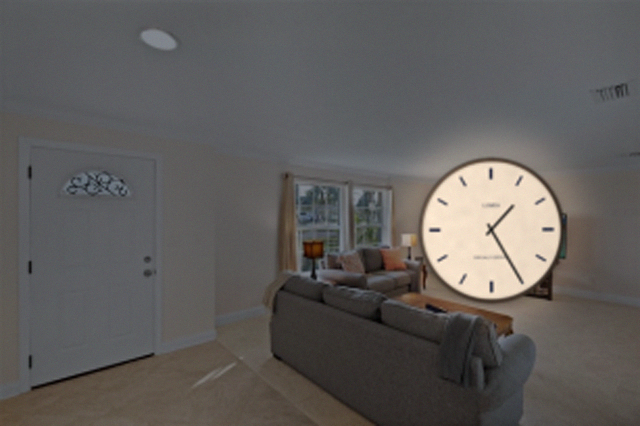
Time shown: 1:25
